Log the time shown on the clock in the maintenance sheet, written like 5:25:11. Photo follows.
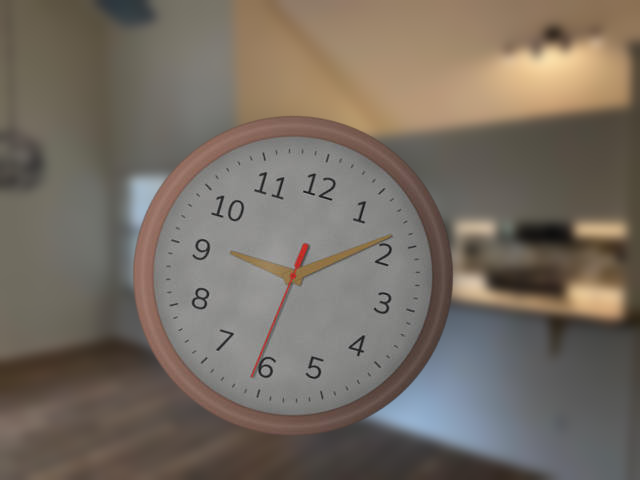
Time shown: 9:08:31
